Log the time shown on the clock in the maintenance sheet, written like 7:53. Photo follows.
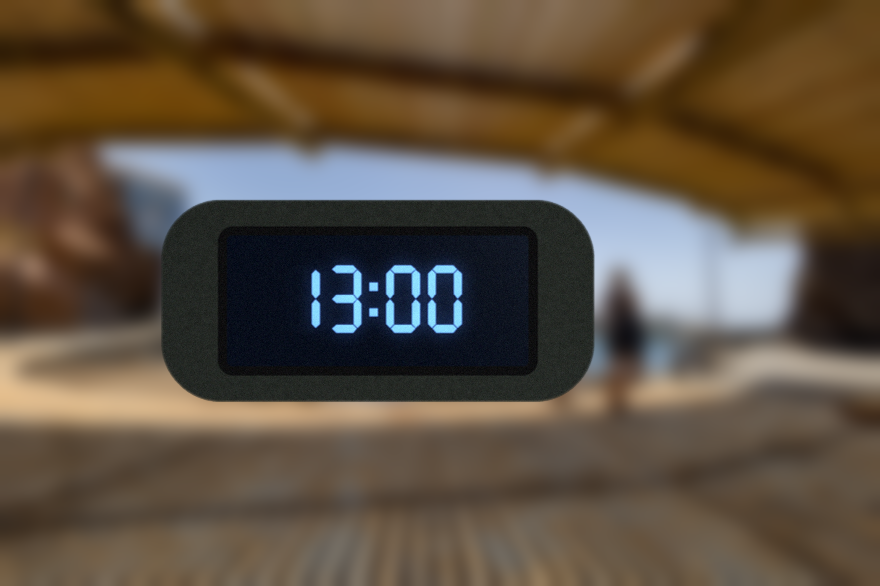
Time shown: 13:00
